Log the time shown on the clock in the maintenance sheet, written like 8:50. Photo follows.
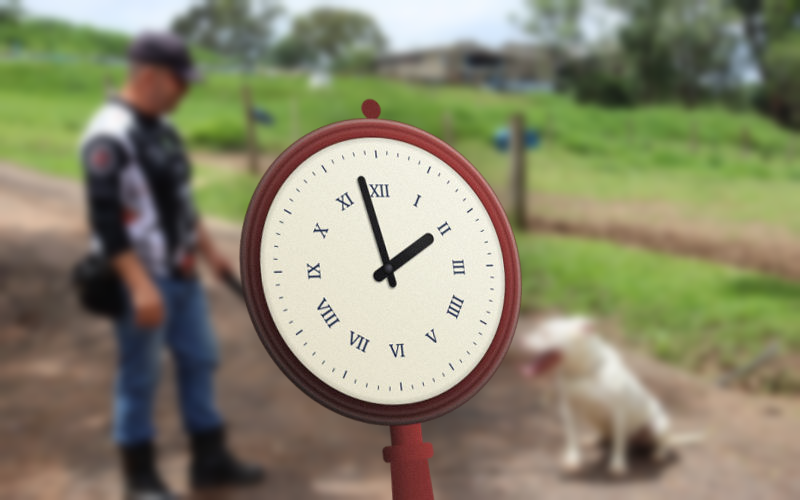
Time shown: 1:58
